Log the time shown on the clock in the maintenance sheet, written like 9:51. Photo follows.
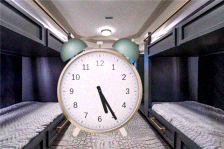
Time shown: 5:25
